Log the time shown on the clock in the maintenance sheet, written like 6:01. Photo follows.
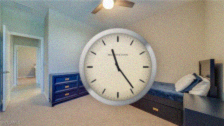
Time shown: 11:24
